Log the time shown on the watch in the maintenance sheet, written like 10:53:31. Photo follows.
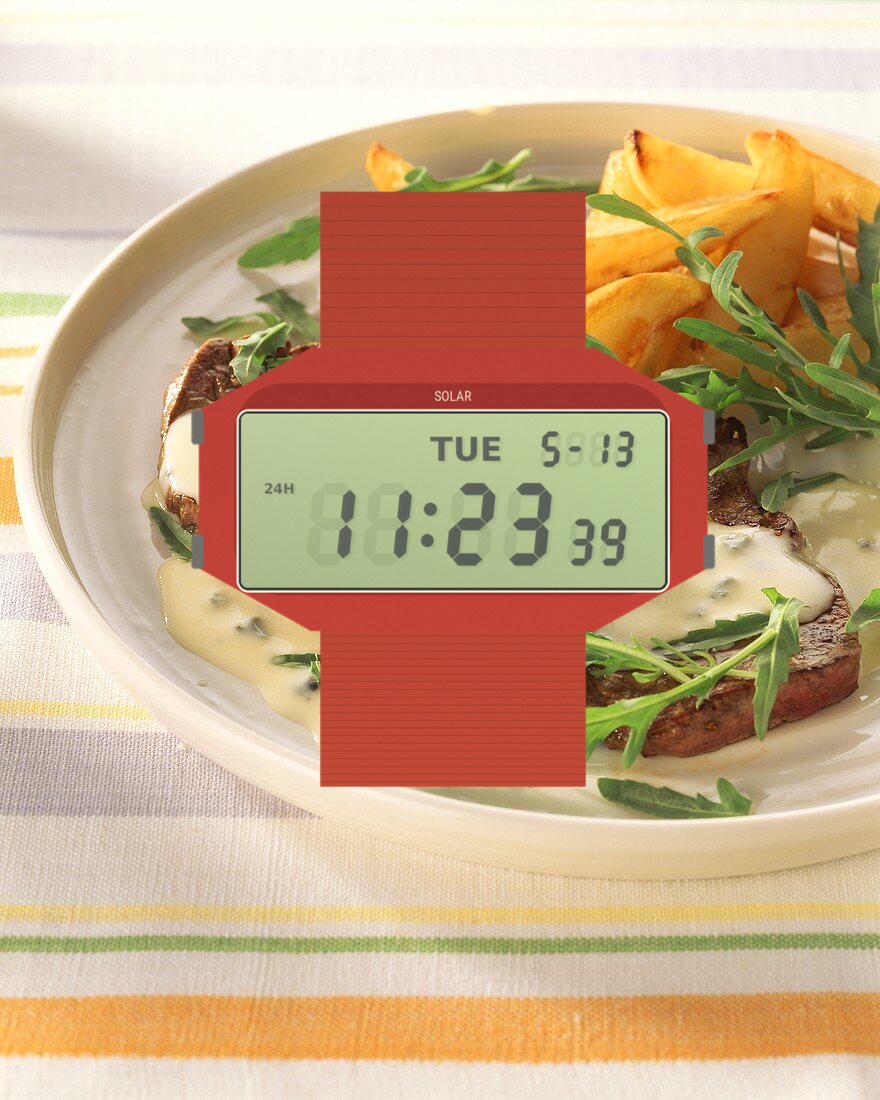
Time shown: 11:23:39
